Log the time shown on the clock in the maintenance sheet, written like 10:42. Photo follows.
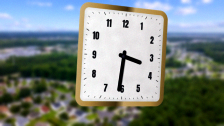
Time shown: 3:31
